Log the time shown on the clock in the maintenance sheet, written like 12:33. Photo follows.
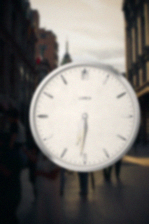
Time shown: 6:31
